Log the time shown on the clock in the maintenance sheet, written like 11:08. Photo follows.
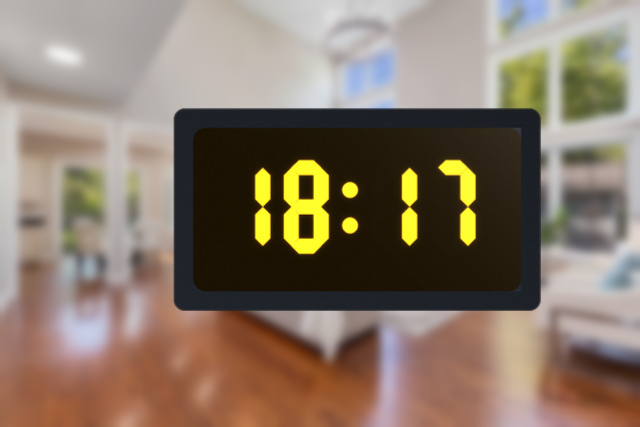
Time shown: 18:17
